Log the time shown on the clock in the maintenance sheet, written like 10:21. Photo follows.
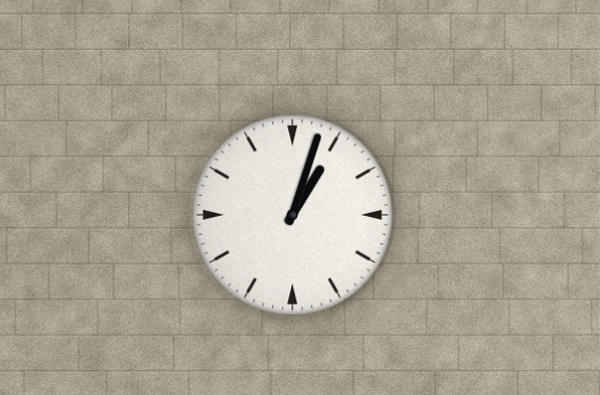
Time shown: 1:03
